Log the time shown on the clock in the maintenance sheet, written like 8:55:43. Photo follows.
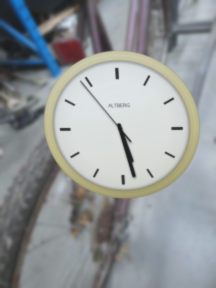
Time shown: 5:27:54
